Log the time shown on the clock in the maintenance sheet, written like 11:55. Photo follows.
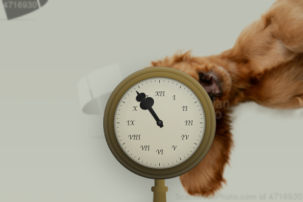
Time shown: 10:54
